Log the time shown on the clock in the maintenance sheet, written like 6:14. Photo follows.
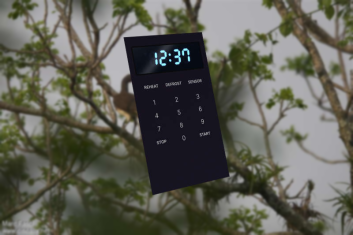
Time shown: 12:37
